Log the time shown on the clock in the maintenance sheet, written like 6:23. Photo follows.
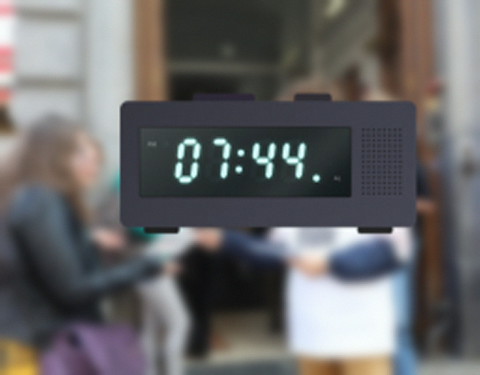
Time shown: 7:44
